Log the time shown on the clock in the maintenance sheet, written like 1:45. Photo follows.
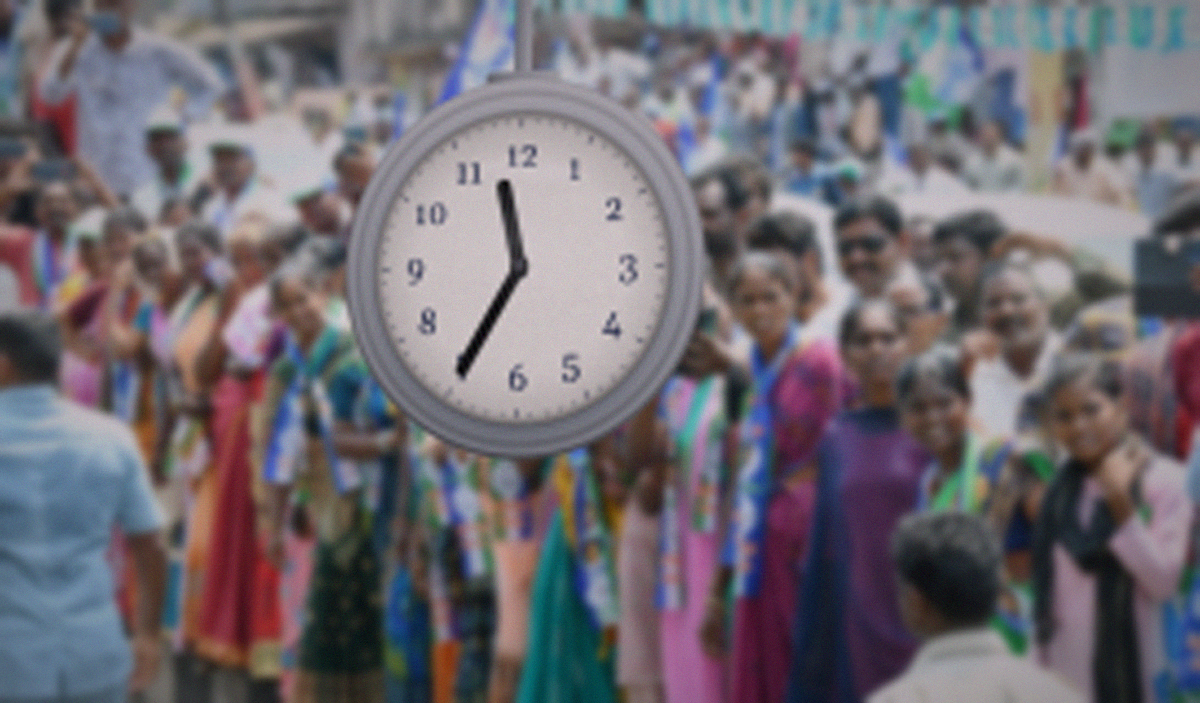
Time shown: 11:35
